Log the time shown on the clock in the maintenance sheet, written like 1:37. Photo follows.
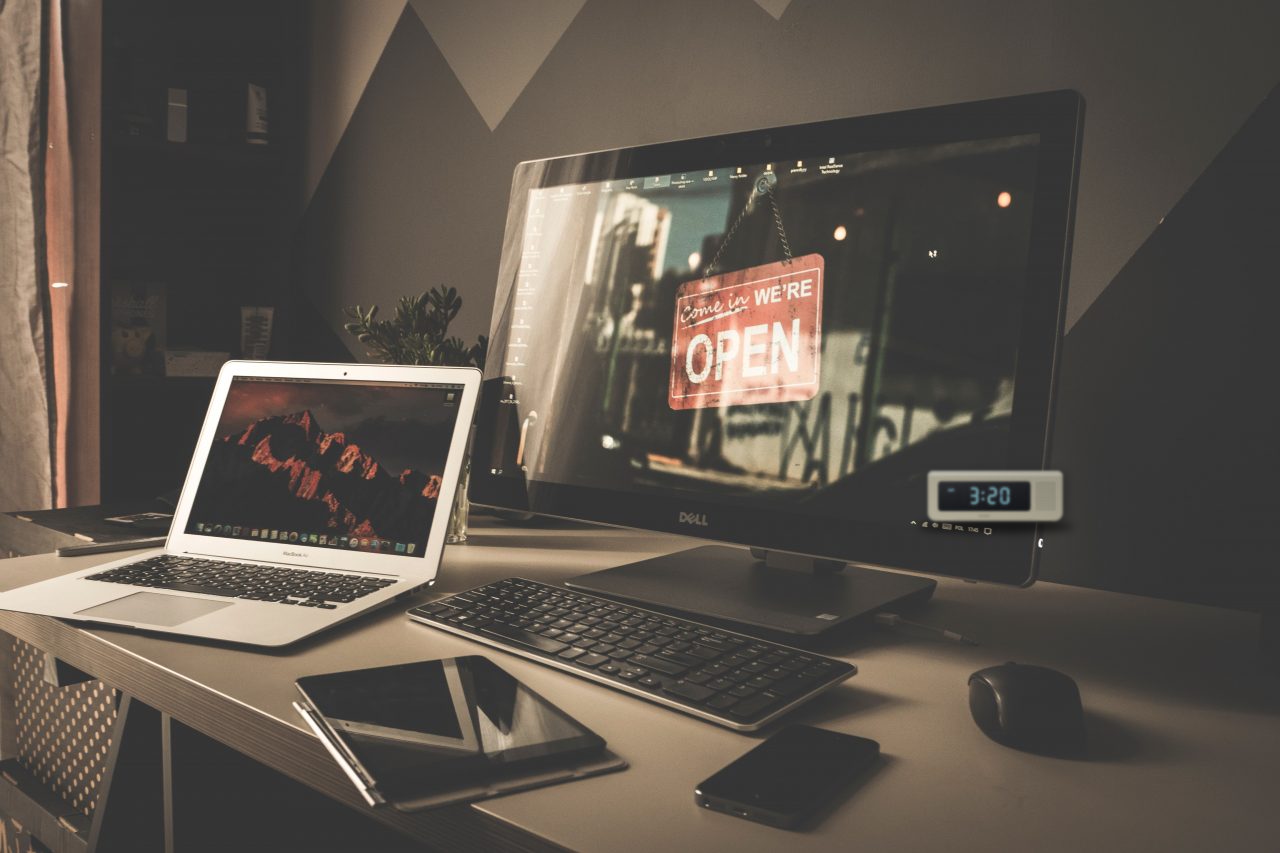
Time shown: 3:20
